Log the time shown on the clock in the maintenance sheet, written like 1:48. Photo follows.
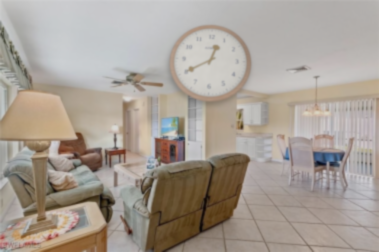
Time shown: 12:40
